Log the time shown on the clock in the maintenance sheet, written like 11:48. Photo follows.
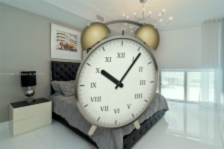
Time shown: 10:06
